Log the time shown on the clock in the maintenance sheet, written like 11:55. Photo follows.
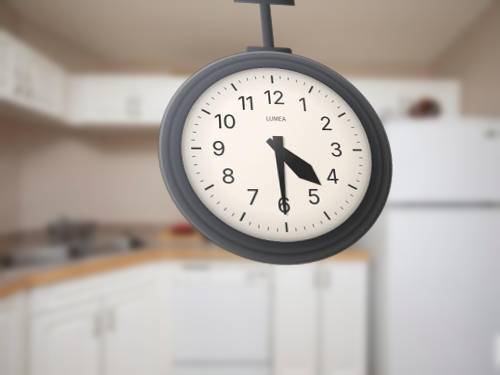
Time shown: 4:30
